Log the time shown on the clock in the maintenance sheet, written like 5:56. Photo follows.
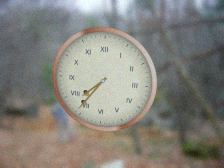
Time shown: 7:36
